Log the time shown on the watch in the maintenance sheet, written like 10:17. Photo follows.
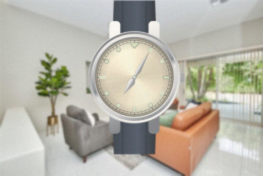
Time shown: 7:05
